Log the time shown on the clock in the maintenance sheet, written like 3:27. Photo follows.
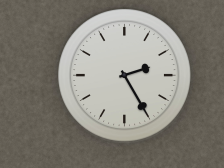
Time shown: 2:25
